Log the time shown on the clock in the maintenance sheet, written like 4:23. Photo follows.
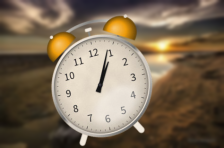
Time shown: 1:04
